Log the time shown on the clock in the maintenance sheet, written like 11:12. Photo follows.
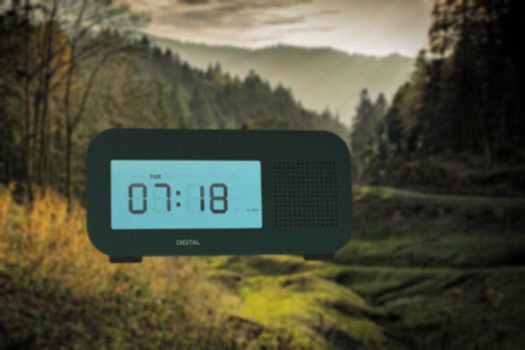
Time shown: 7:18
